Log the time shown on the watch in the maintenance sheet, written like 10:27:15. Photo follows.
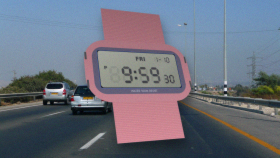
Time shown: 9:59:30
